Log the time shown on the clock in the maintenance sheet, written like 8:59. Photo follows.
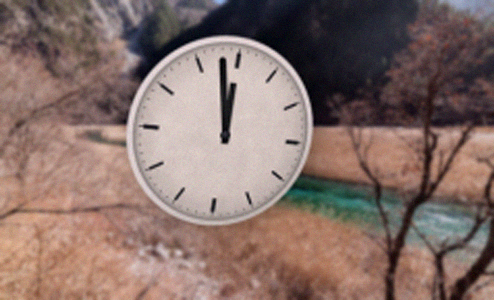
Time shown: 11:58
